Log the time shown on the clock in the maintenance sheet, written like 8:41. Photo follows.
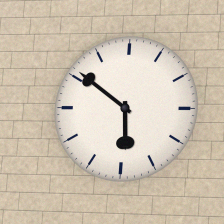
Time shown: 5:51
